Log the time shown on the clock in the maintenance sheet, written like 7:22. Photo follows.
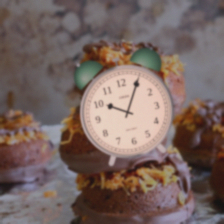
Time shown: 10:05
